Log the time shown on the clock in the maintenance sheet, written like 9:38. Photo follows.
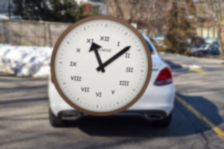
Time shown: 11:08
